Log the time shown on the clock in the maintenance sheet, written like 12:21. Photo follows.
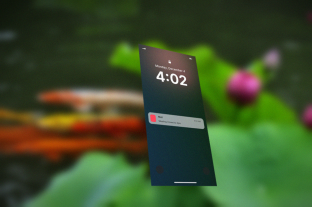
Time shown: 4:02
